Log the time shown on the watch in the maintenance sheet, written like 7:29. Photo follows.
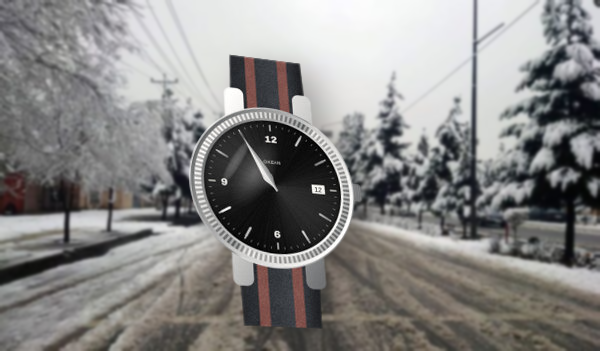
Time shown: 10:55
